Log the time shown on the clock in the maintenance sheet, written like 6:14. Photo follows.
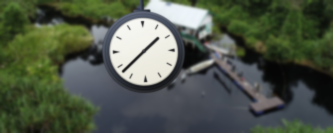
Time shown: 1:38
